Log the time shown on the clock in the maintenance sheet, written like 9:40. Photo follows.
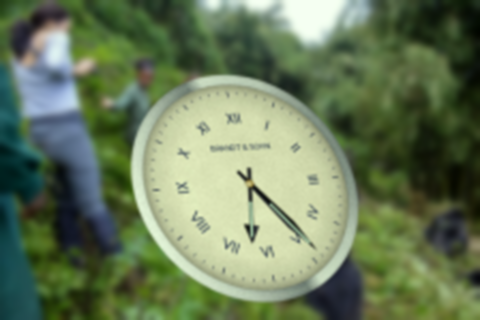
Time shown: 6:24
